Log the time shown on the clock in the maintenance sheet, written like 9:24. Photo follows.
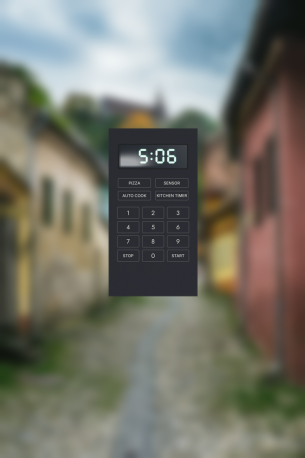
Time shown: 5:06
